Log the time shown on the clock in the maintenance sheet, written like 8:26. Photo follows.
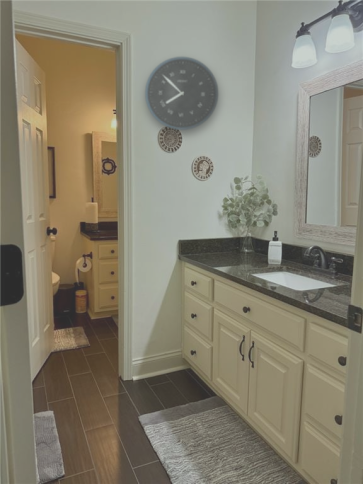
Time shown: 7:52
